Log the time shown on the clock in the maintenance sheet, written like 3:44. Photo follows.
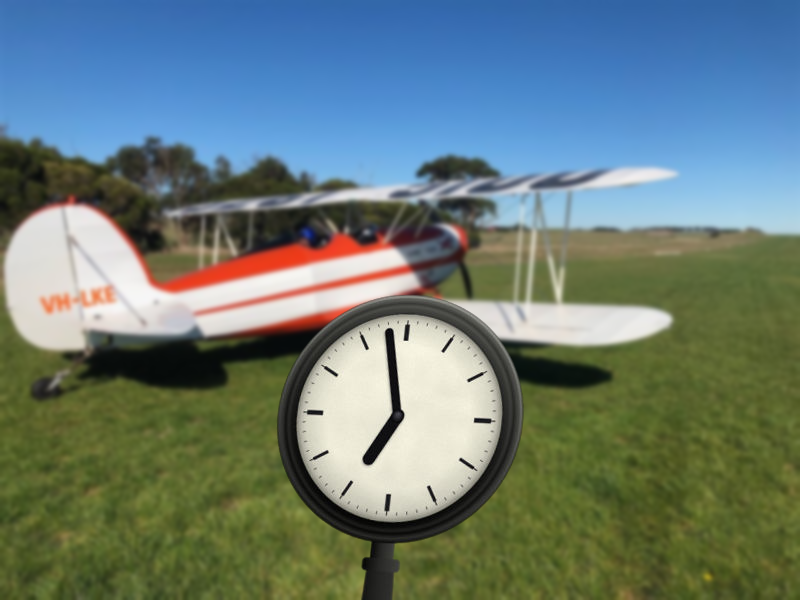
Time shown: 6:58
